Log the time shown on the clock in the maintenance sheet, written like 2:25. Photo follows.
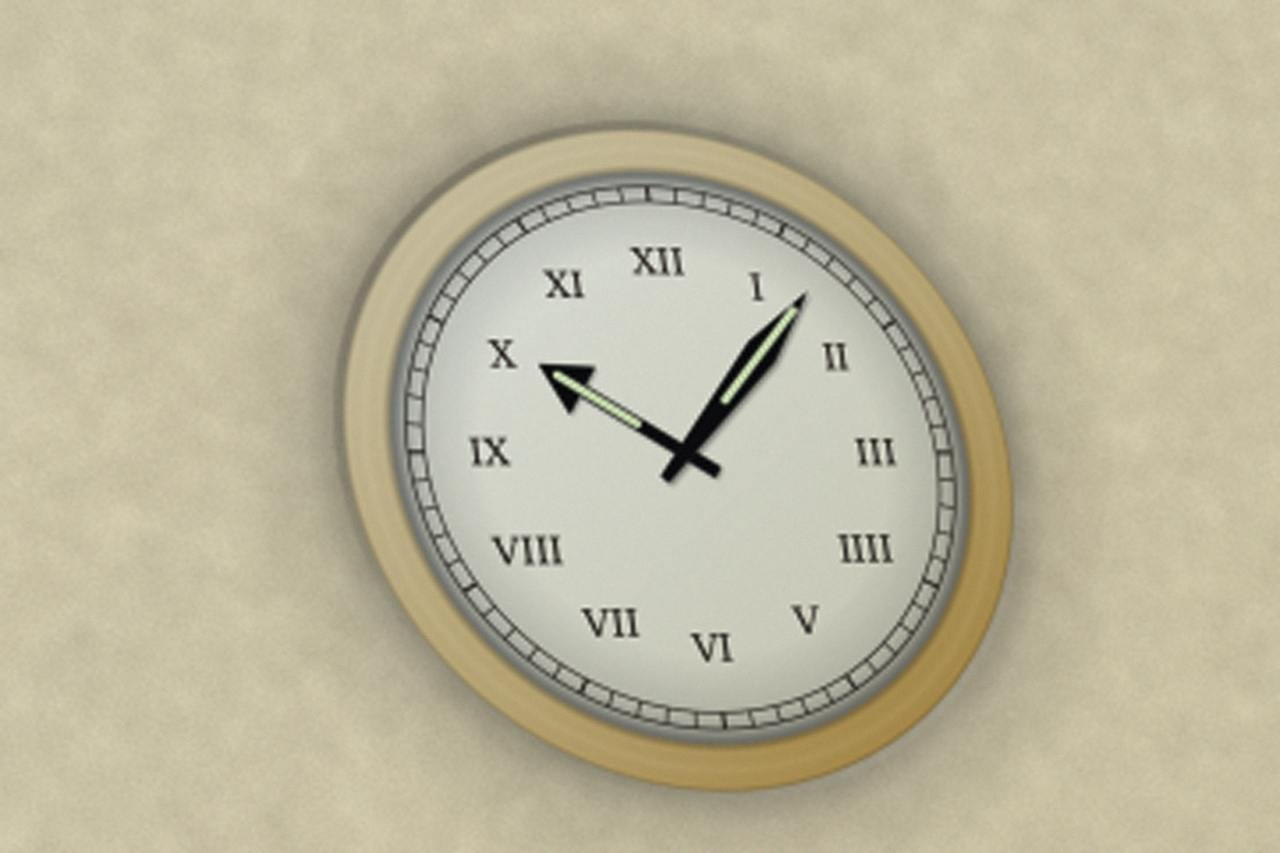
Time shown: 10:07
